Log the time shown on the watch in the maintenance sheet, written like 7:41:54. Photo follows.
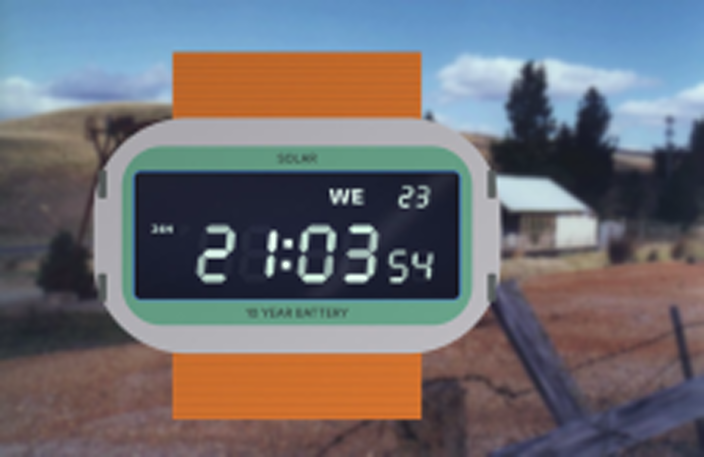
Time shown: 21:03:54
